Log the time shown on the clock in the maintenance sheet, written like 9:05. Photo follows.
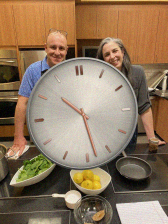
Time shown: 10:28
